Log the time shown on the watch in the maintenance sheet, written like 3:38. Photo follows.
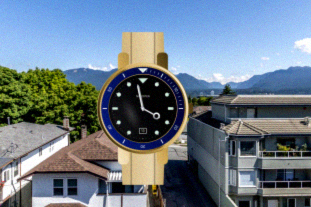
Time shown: 3:58
